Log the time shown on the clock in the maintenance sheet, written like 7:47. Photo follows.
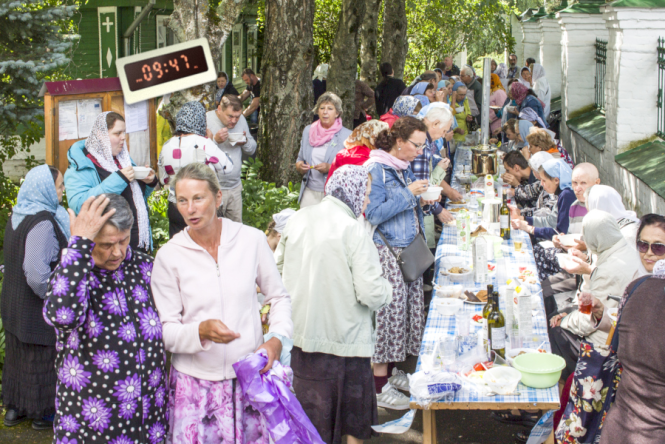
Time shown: 9:47
